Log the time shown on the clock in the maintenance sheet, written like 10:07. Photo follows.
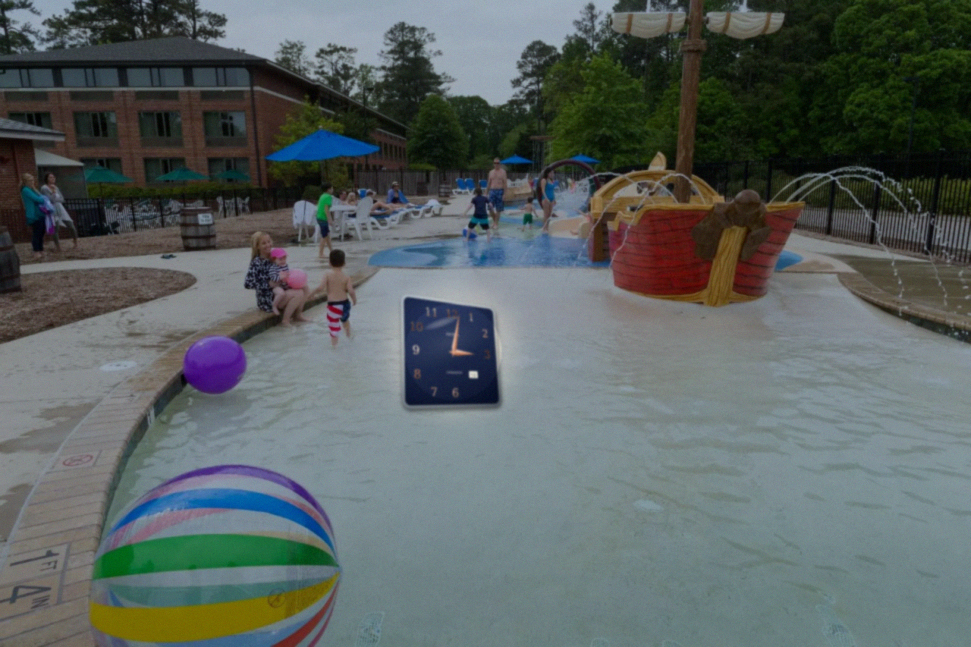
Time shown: 3:02
